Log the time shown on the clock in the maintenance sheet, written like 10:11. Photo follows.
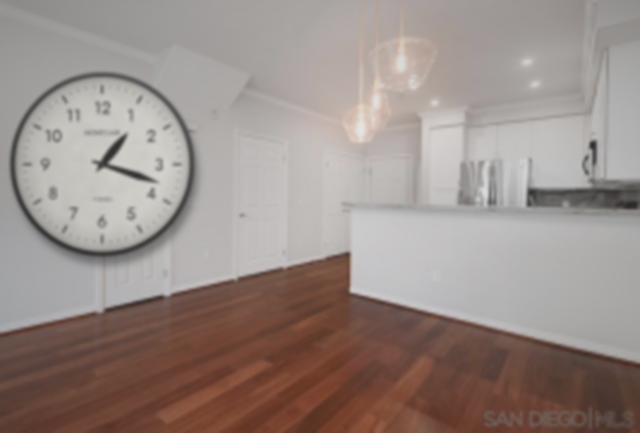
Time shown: 1:18
